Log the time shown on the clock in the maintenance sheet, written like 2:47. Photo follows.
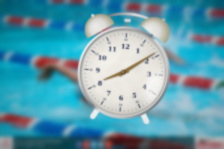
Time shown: 8:09
